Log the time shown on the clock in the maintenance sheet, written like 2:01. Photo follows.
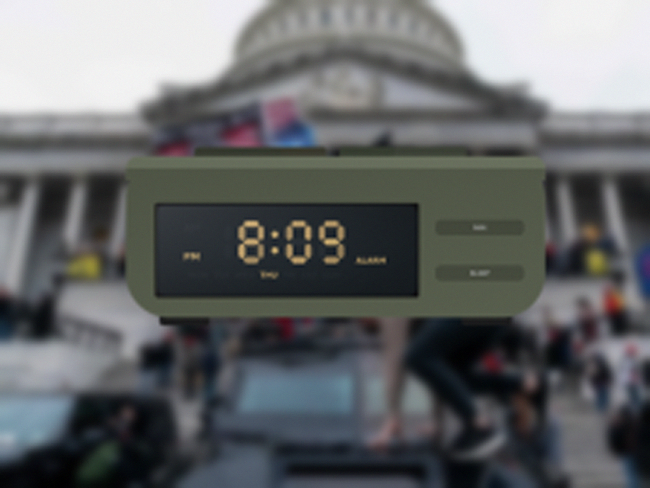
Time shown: 8:09
